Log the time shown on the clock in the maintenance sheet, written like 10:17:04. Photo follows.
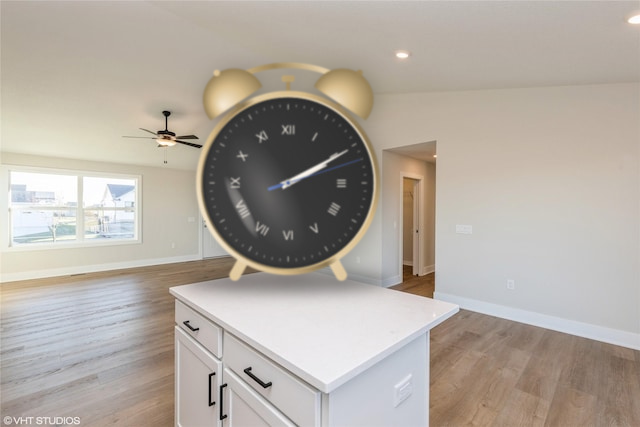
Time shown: 2:10:12
